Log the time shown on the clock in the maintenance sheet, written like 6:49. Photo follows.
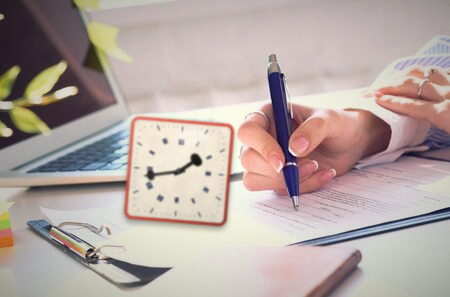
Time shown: 1:43
